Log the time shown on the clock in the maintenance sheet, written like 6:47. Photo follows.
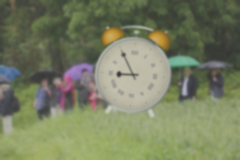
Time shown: 8:55
